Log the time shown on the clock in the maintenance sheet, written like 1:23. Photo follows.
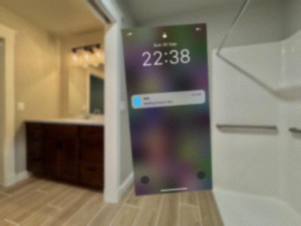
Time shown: 22:38
